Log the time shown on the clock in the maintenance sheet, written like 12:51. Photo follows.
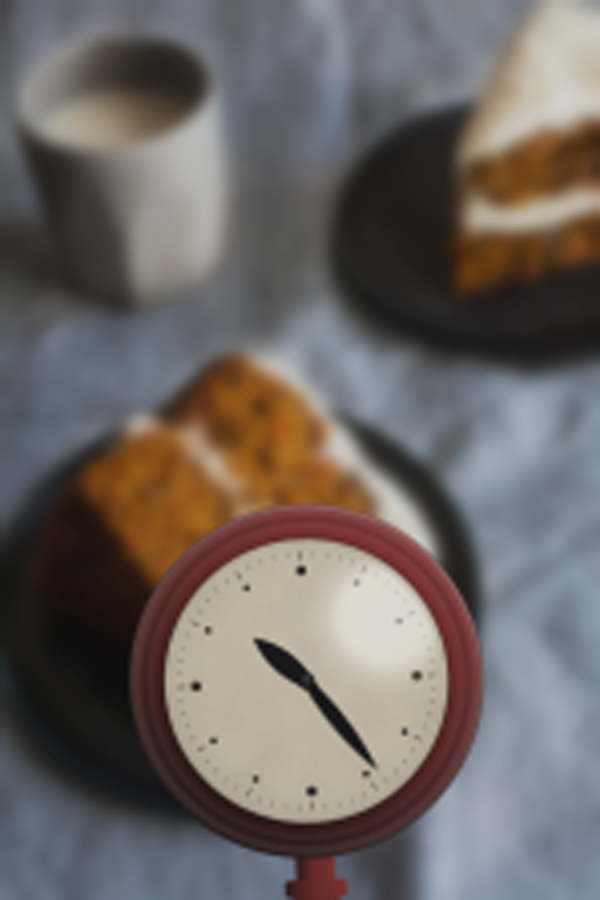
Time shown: 10:24
